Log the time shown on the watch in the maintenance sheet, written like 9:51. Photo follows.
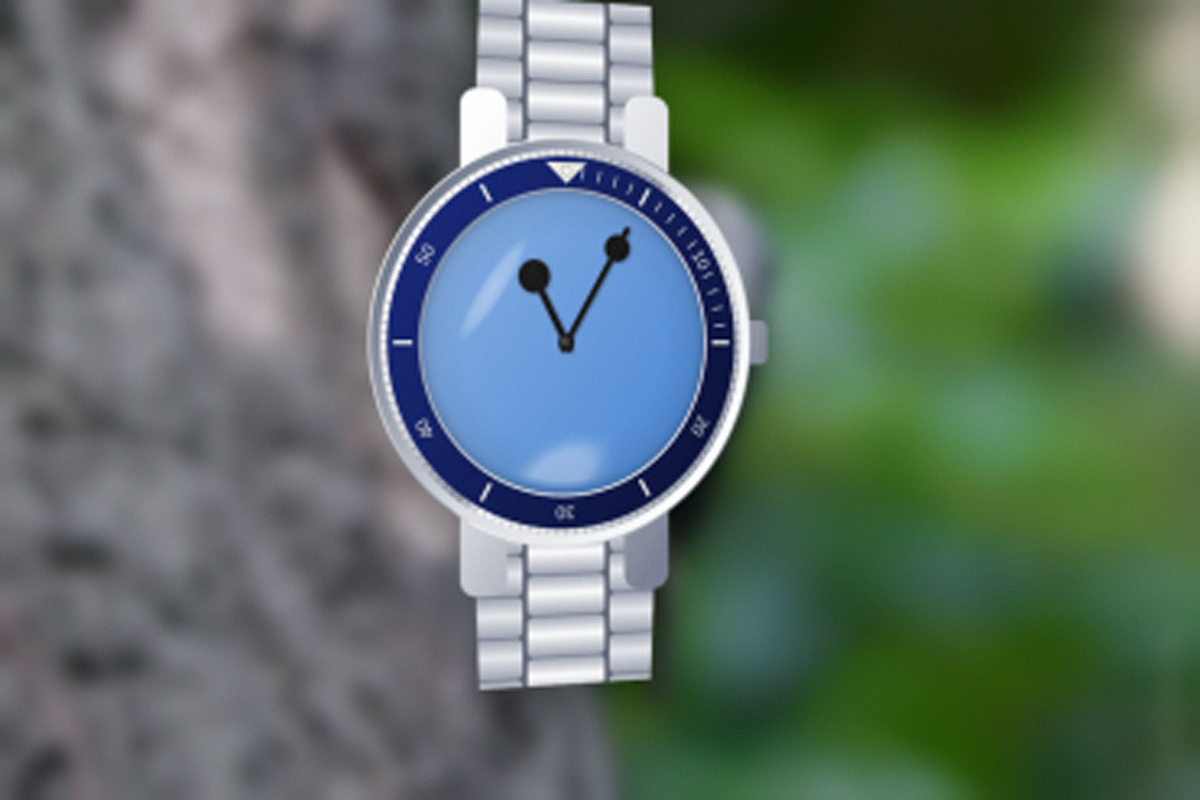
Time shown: 11:05
